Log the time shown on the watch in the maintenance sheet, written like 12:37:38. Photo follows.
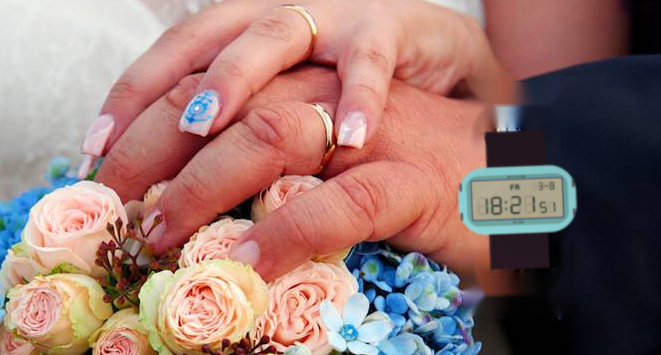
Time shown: 18:21:51
